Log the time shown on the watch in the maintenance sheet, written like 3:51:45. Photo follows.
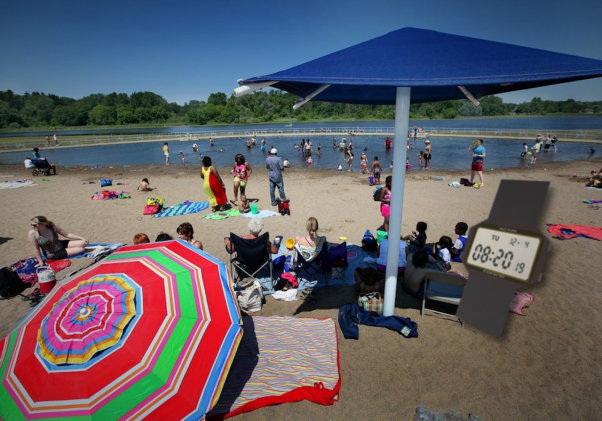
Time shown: 8:20:19
